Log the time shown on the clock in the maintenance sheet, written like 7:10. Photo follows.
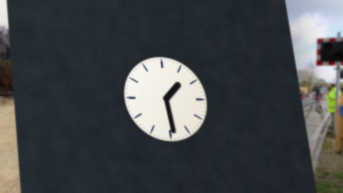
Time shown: 1:29
